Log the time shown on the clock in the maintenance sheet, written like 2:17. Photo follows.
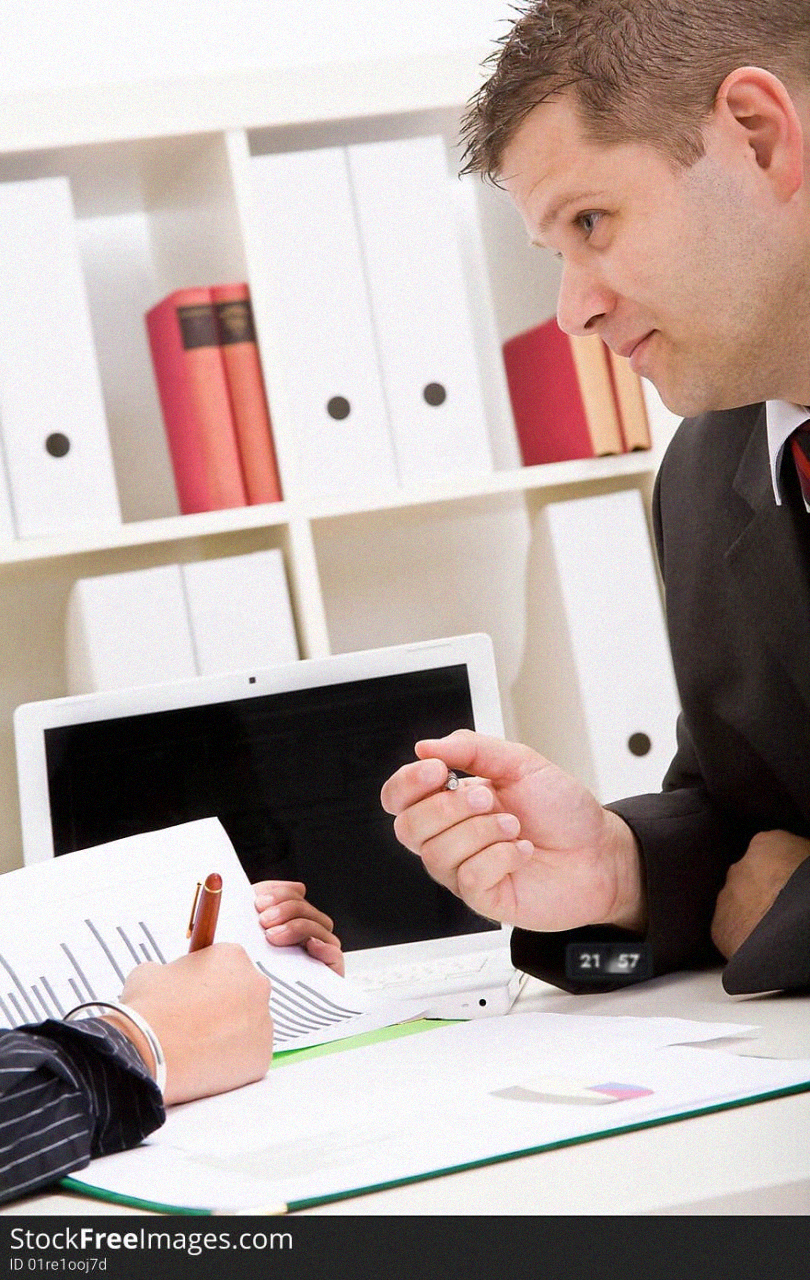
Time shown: 21:57
